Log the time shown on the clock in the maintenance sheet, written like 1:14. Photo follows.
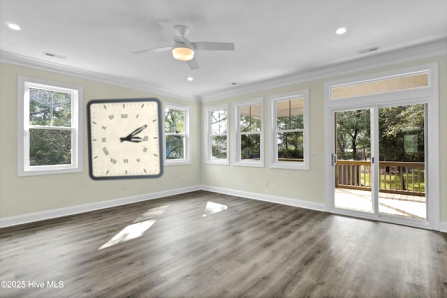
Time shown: 3:10
